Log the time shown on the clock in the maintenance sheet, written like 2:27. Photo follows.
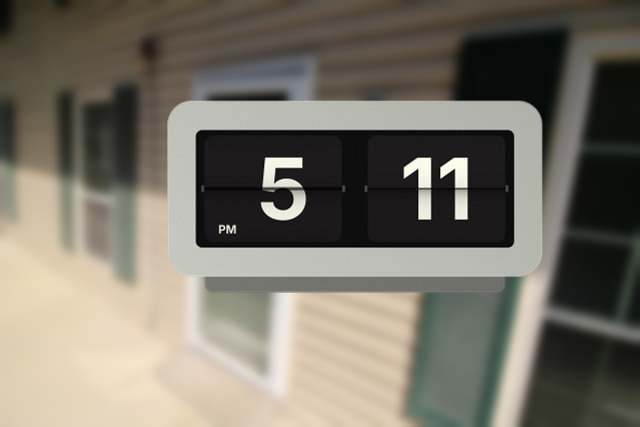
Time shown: 5:11
